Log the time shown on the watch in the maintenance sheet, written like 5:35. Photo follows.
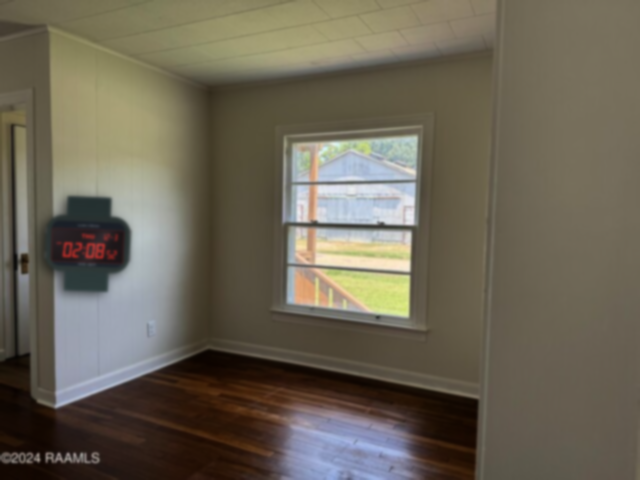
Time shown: 2:08
